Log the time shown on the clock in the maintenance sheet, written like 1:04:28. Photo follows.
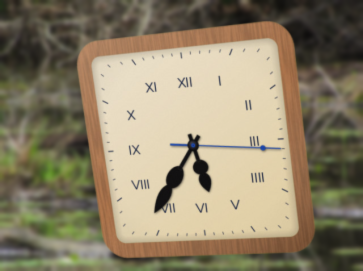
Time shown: 5:36:16
